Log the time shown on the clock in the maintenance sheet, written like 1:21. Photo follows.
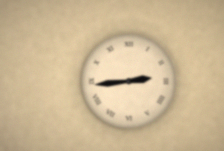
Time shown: 2:44
